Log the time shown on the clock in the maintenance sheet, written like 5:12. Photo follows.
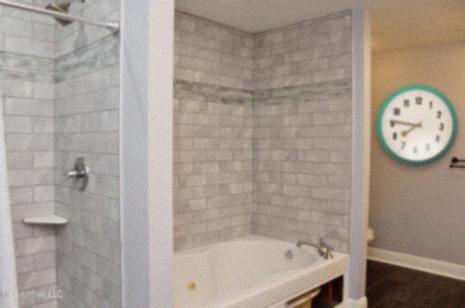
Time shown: 7:46
